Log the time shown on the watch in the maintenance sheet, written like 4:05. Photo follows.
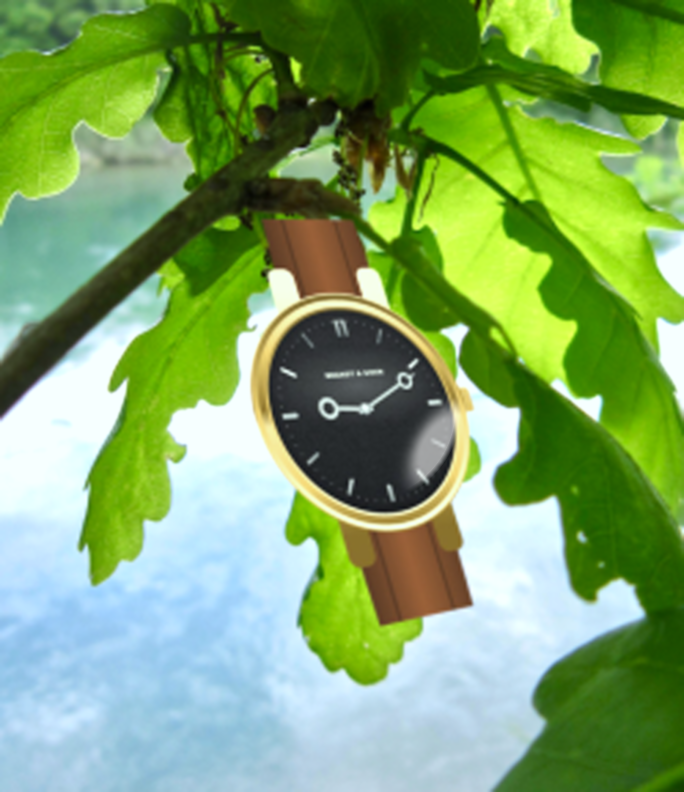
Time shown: 9:11
